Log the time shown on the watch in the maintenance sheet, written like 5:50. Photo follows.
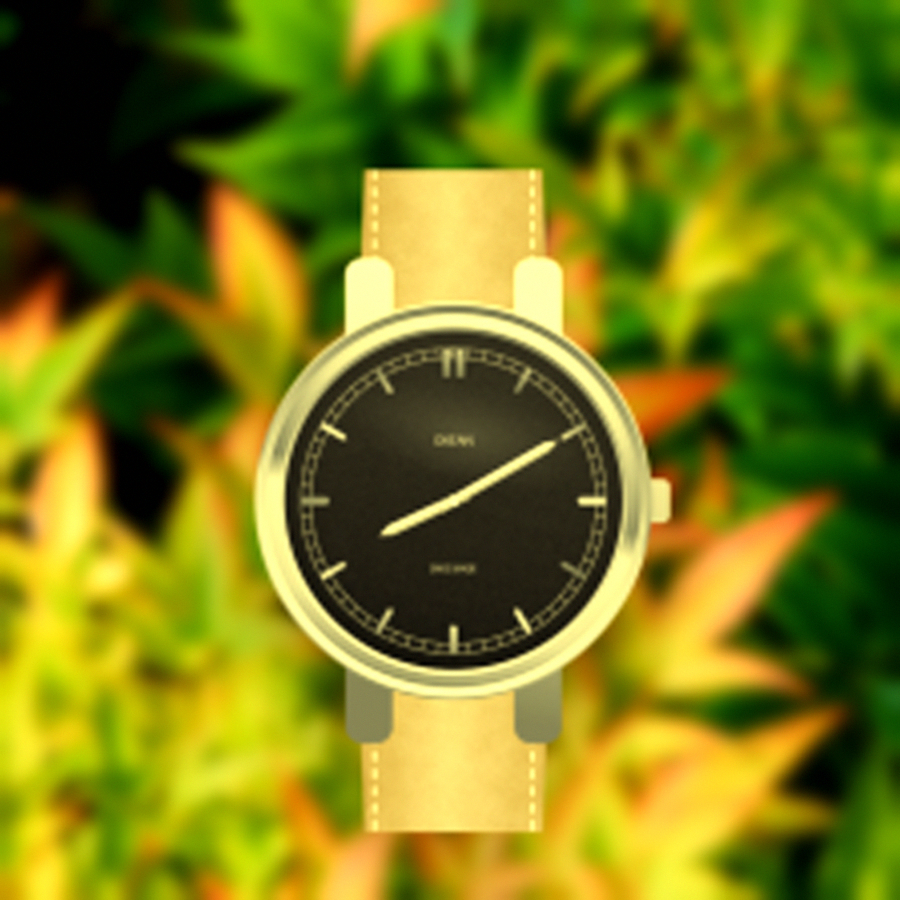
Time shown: 8:10
